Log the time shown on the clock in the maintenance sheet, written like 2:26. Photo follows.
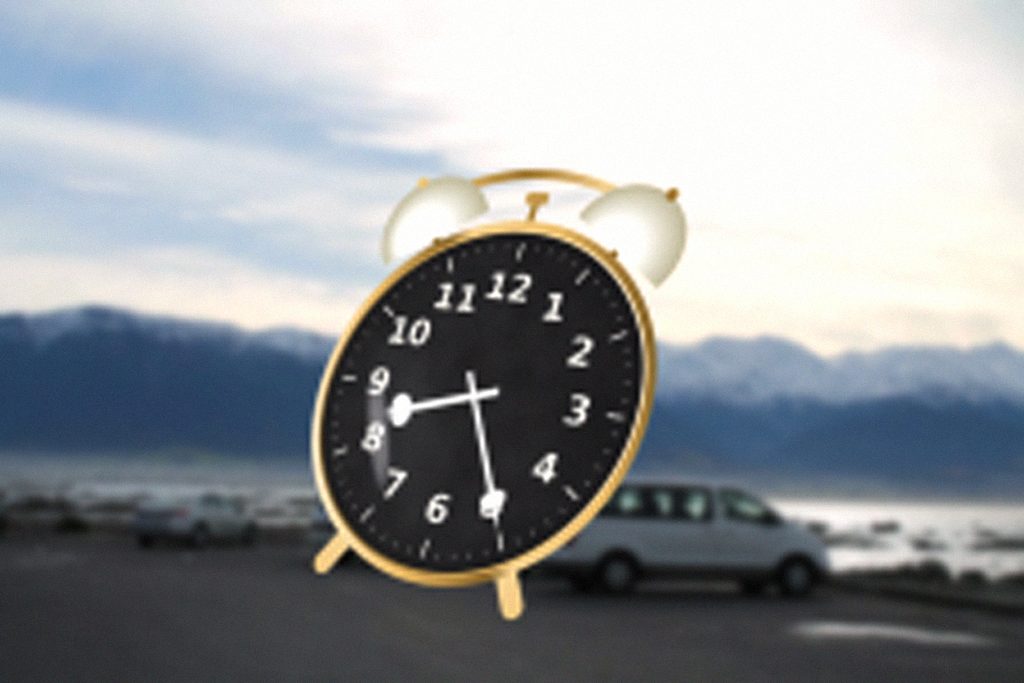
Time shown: 8:25
